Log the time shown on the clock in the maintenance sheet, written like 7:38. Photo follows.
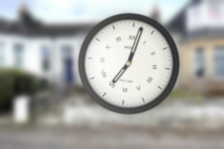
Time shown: 7:02
